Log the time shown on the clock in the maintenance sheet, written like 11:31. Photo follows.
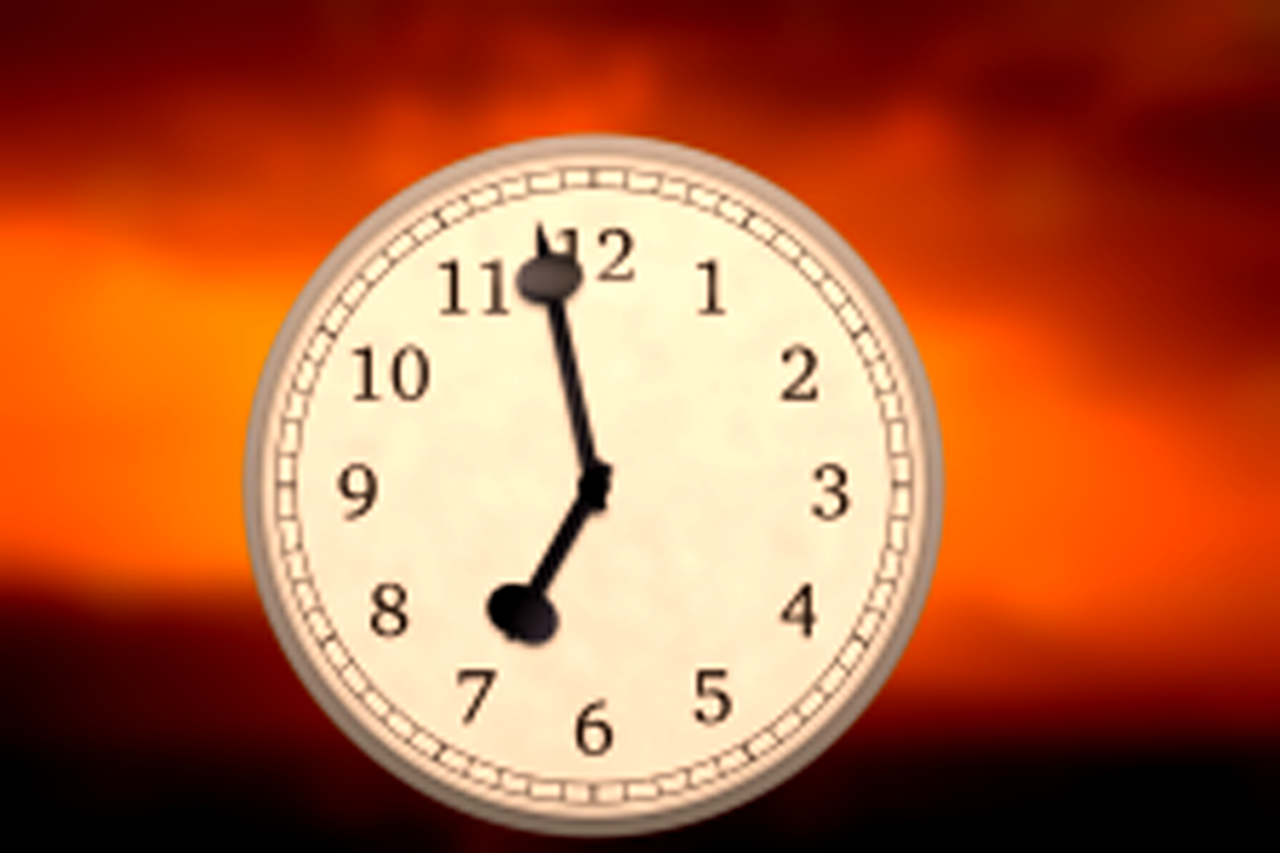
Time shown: 6:58
